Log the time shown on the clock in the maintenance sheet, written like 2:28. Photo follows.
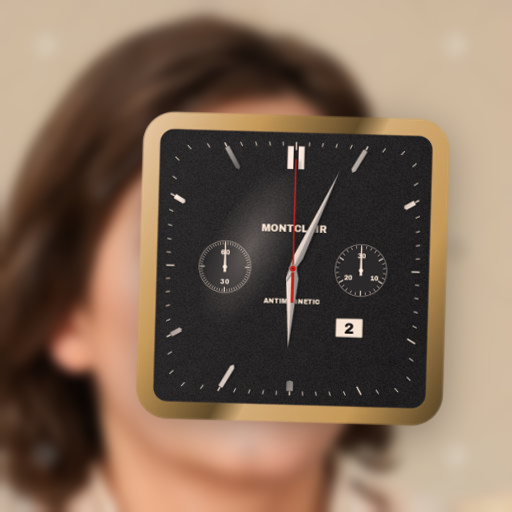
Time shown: 6:04
